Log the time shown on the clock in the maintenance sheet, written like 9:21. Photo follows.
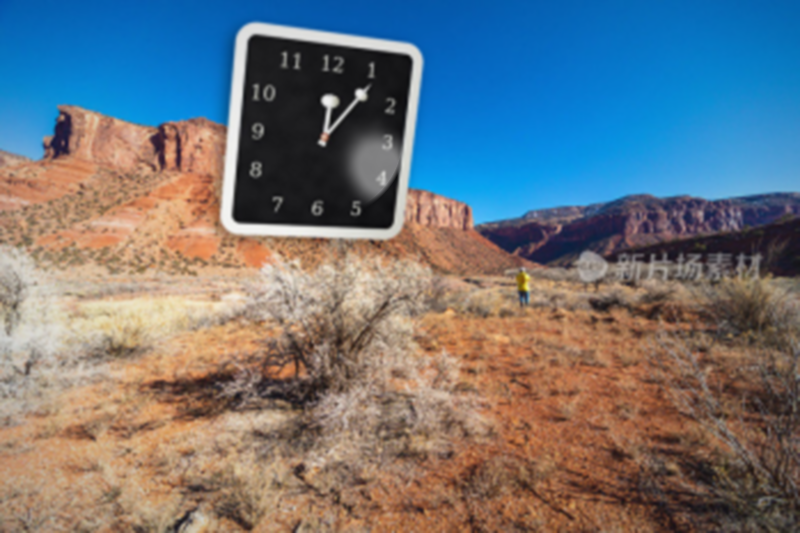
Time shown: 12:06
